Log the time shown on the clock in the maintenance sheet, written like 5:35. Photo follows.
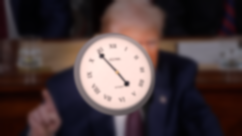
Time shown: 4:54
